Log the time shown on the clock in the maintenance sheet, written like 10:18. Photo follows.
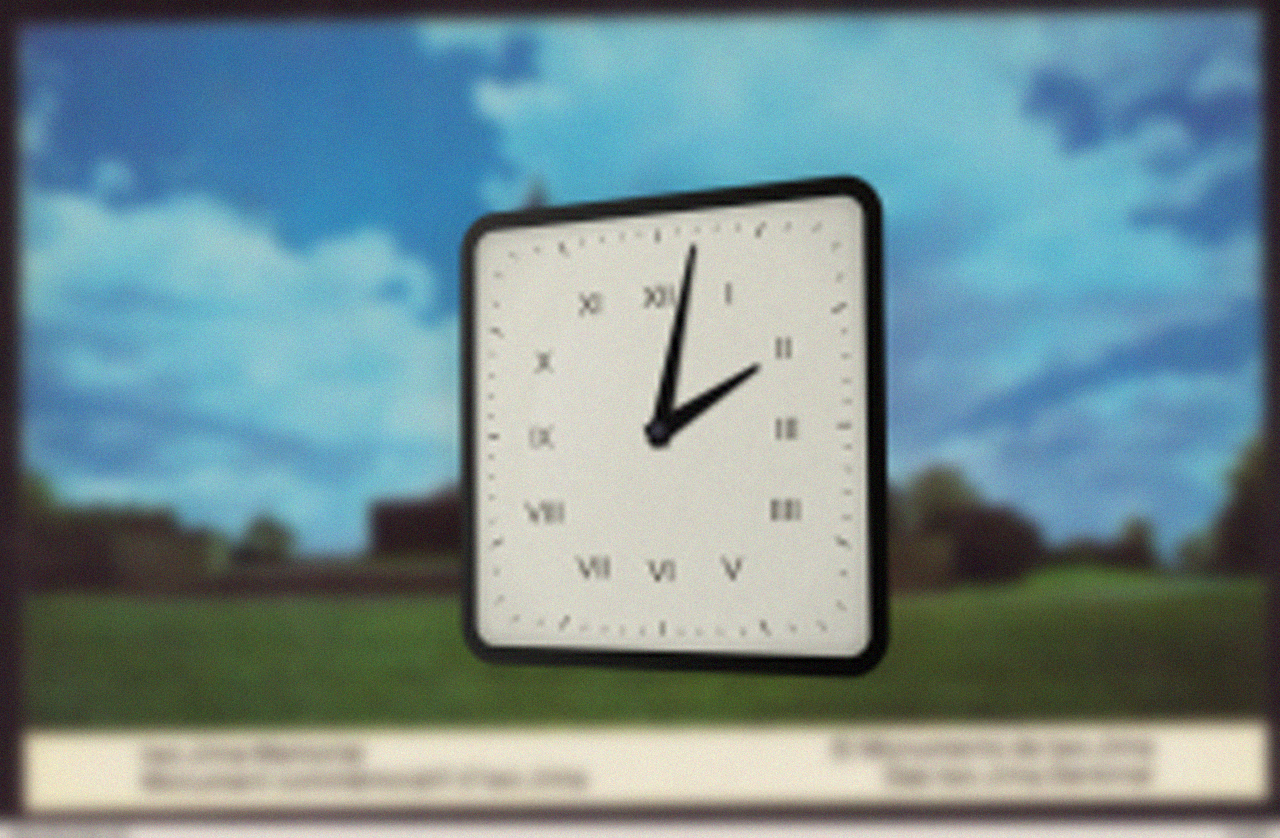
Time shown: 2:02
